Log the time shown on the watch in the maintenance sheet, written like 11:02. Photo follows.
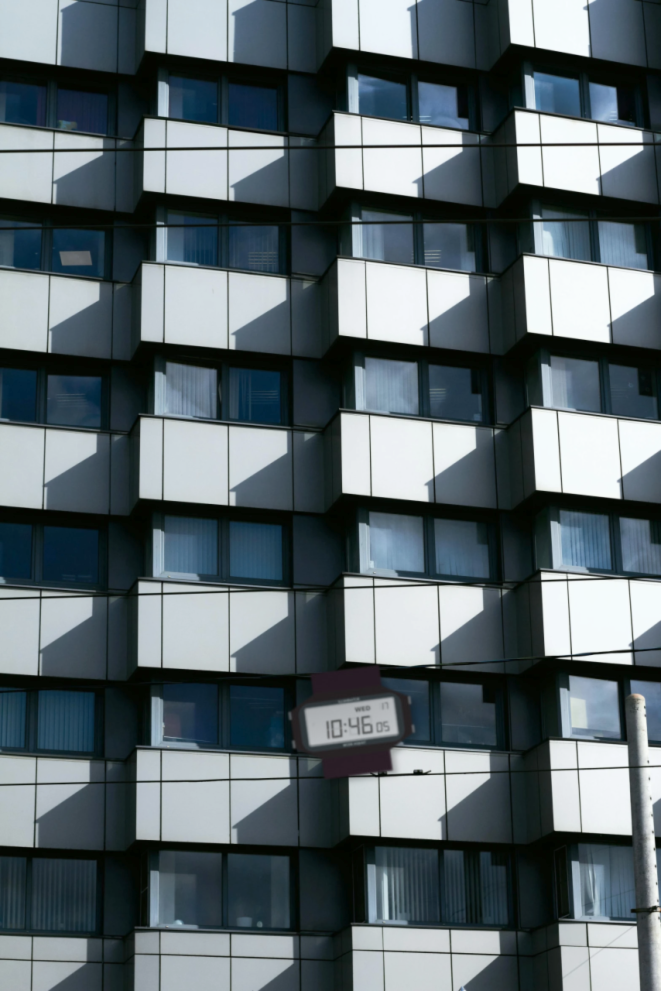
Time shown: 10:46
